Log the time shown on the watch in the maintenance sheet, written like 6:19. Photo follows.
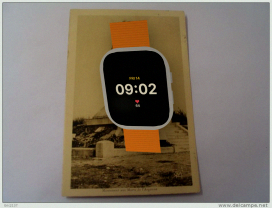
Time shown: 9:02
